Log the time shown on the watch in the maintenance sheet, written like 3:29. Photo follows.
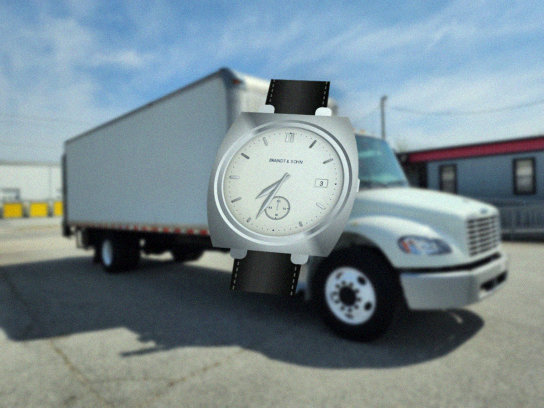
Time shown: 7:34
